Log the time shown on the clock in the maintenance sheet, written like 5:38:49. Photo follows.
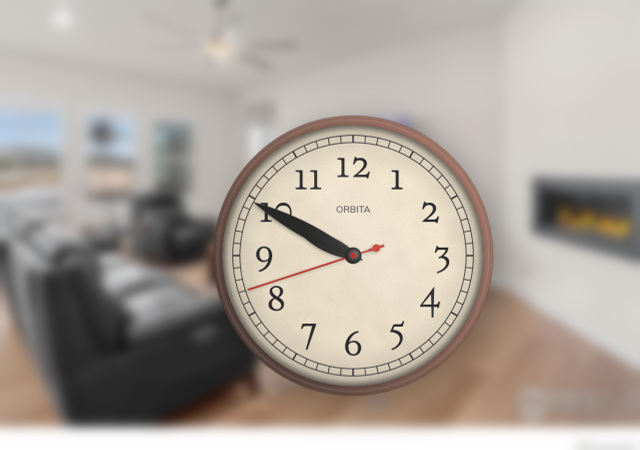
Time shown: 9:49:42
